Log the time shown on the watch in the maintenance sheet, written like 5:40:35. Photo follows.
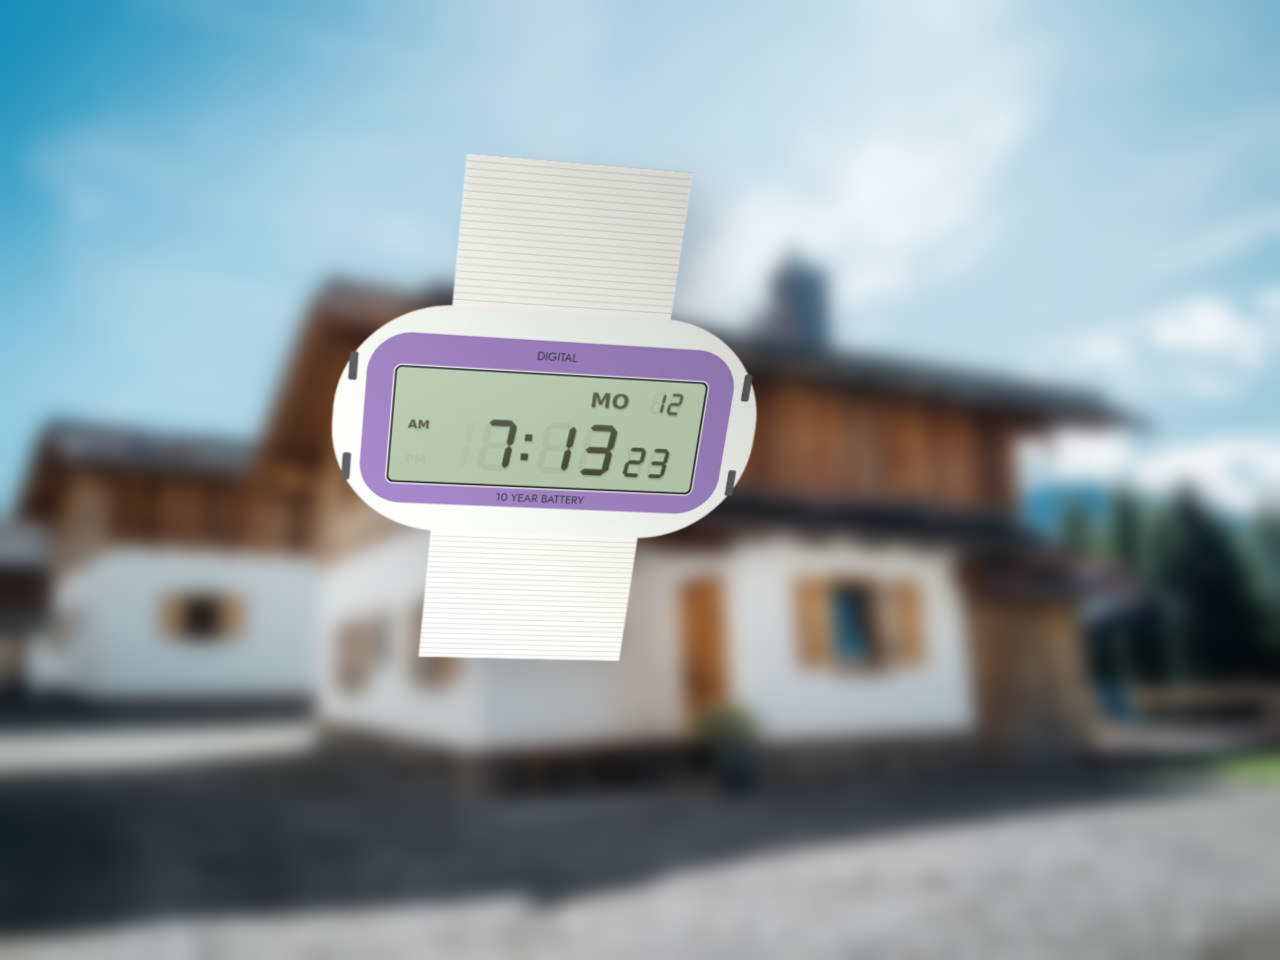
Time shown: 7:13:23
